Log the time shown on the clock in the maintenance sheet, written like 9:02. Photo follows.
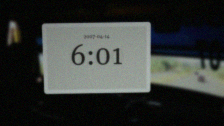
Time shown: 6:01
